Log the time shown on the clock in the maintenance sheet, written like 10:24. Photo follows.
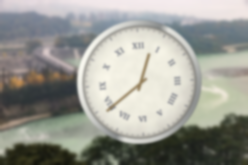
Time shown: 12:39
